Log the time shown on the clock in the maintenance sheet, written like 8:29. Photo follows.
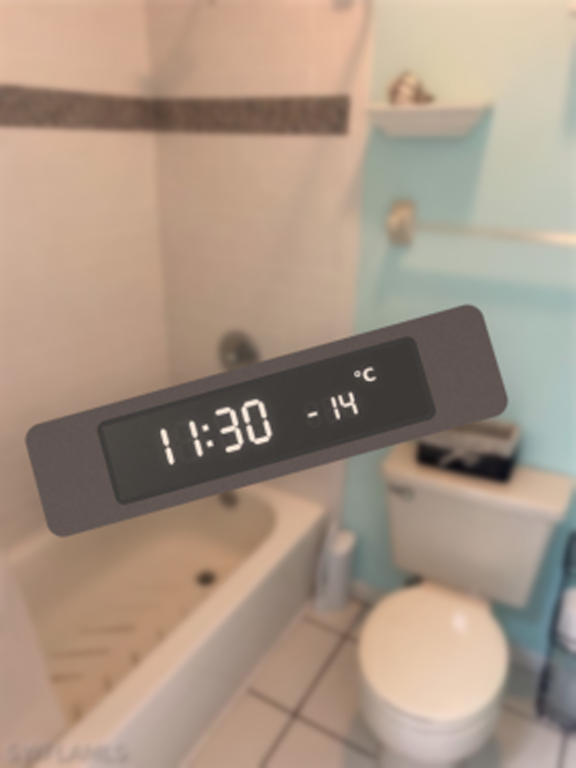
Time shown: 11:30
